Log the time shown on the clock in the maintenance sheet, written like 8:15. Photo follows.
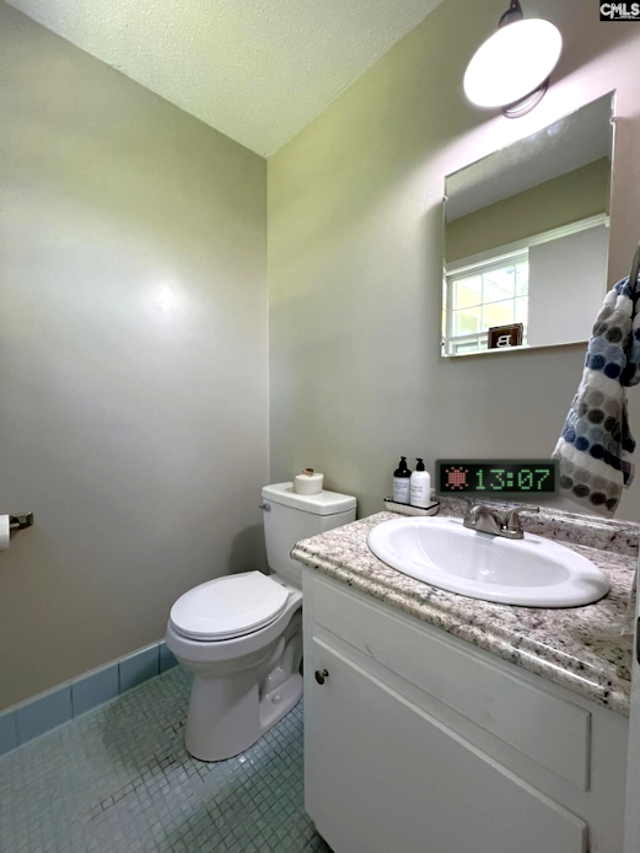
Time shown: 13:07
